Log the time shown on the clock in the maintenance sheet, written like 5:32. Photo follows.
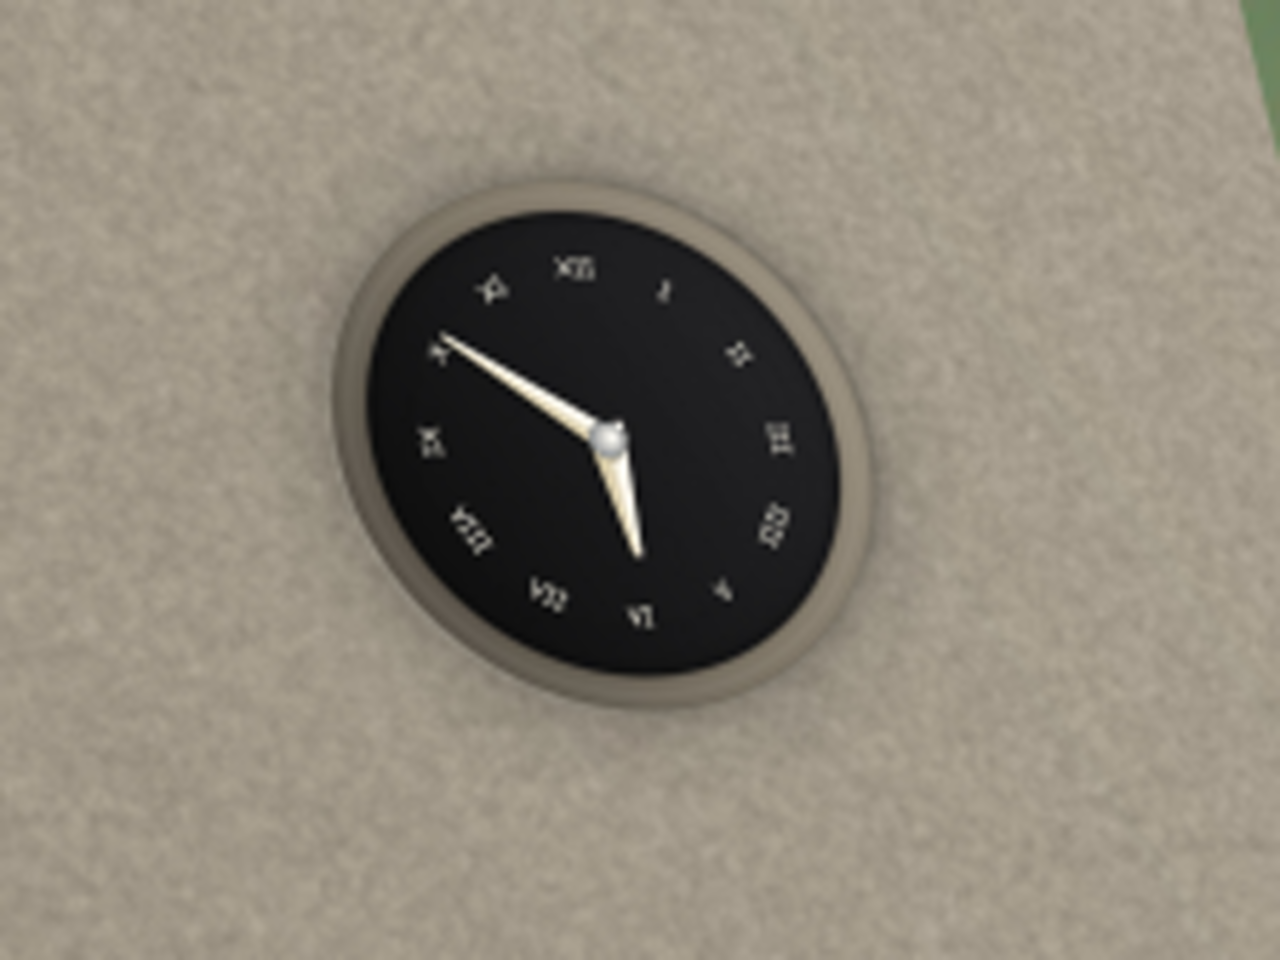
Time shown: 5:51
